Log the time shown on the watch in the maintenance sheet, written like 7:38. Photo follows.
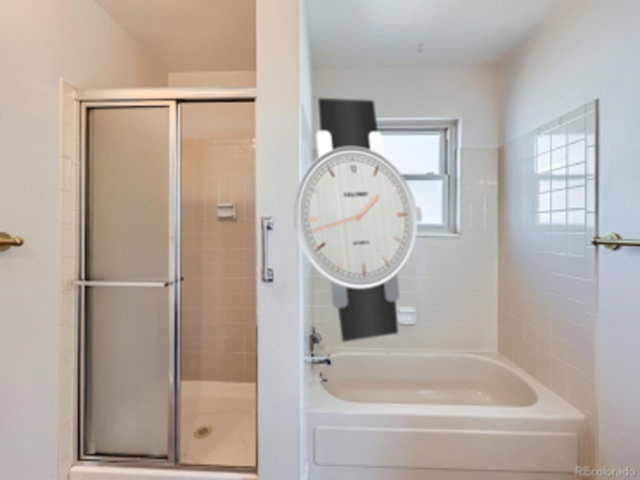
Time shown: 1:43
